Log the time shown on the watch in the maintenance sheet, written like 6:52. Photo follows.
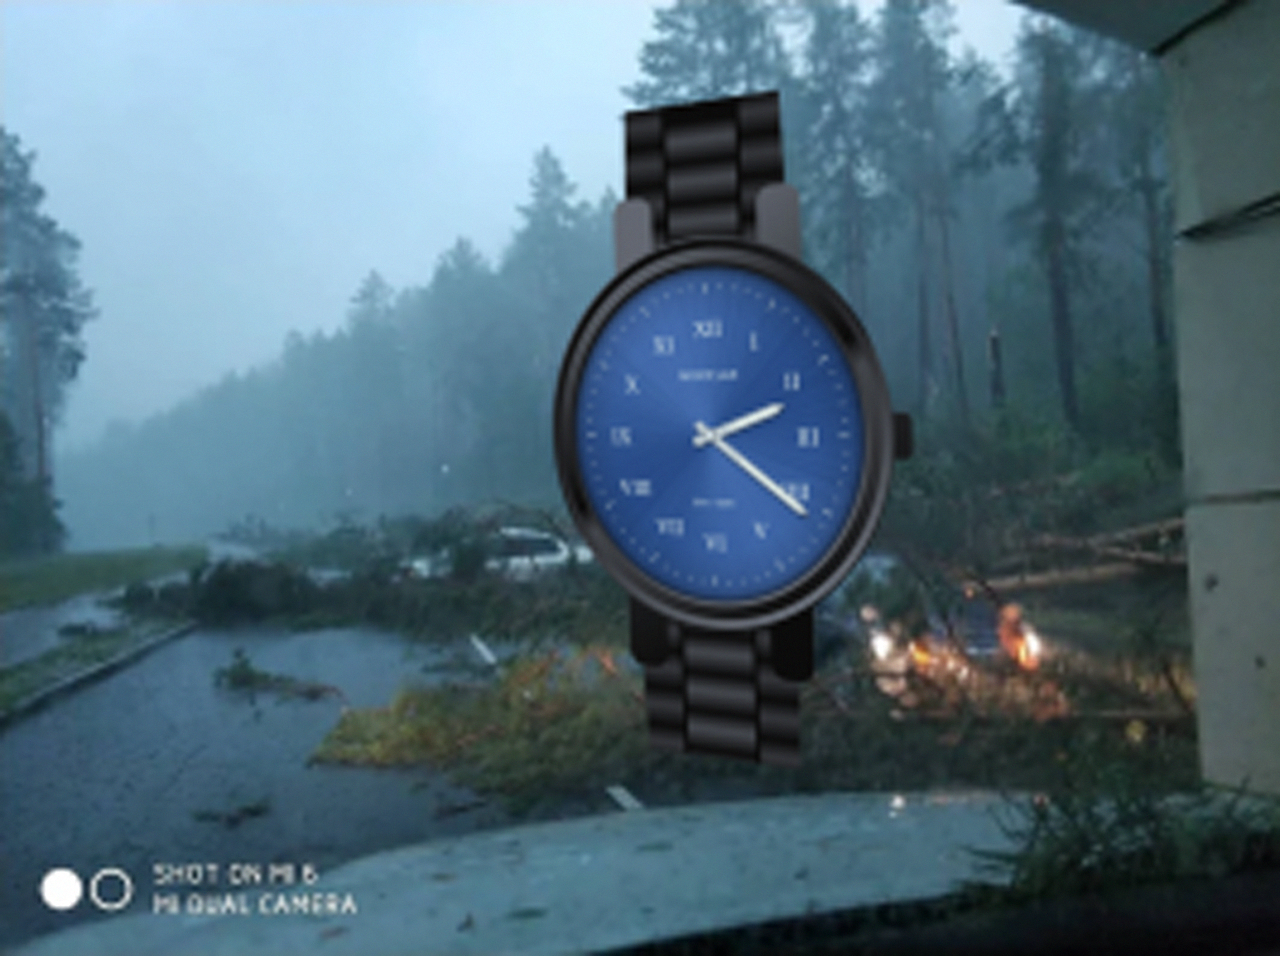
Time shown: 2:21
